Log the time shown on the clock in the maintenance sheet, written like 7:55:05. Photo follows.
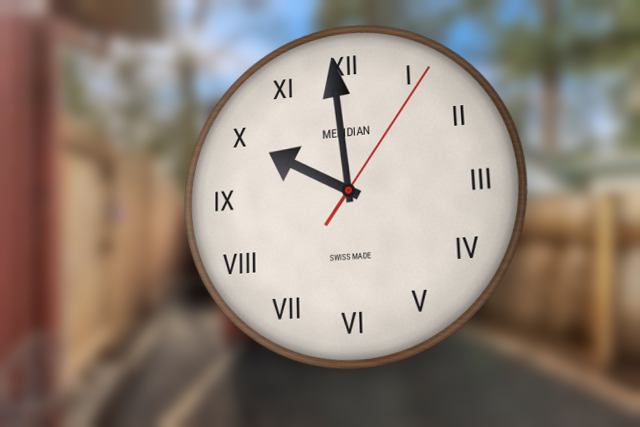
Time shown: 9:59:06
